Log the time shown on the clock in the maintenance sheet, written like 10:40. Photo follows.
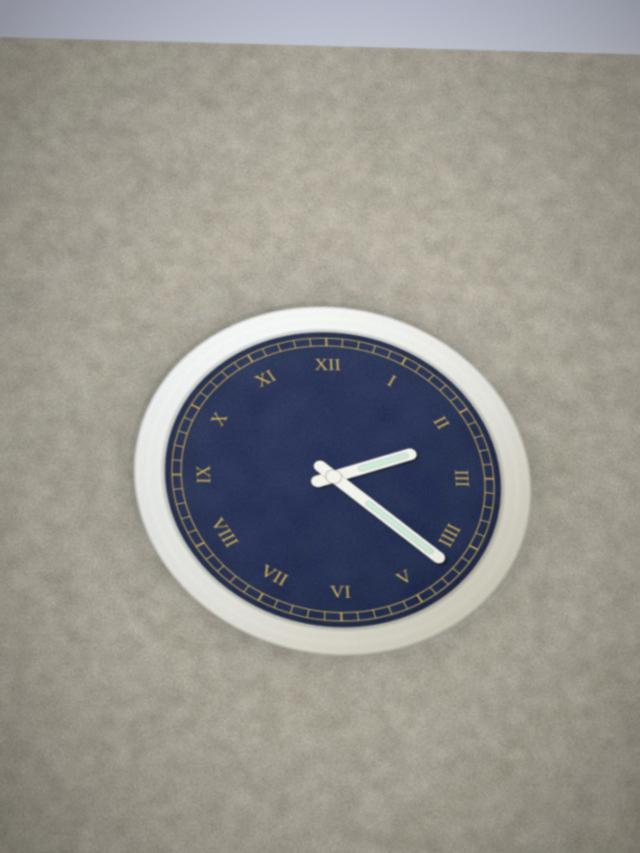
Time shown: 2:22
